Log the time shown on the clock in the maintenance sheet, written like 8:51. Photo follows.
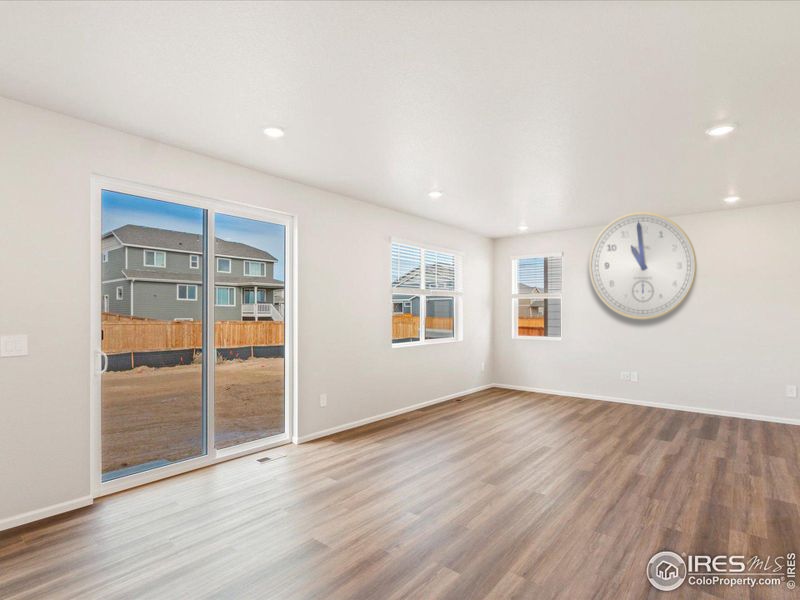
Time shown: 10:59
